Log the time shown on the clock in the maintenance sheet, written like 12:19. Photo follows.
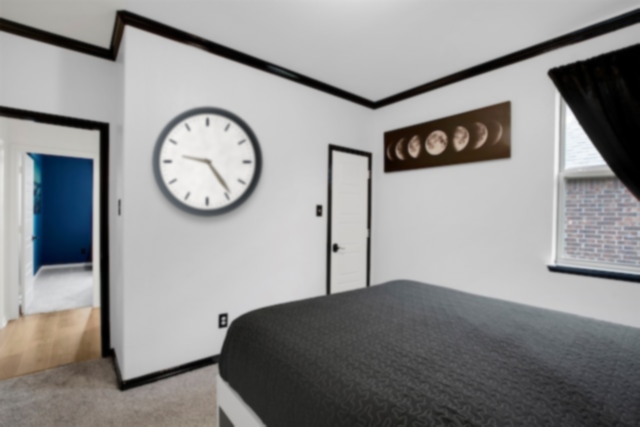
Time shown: 9:24
